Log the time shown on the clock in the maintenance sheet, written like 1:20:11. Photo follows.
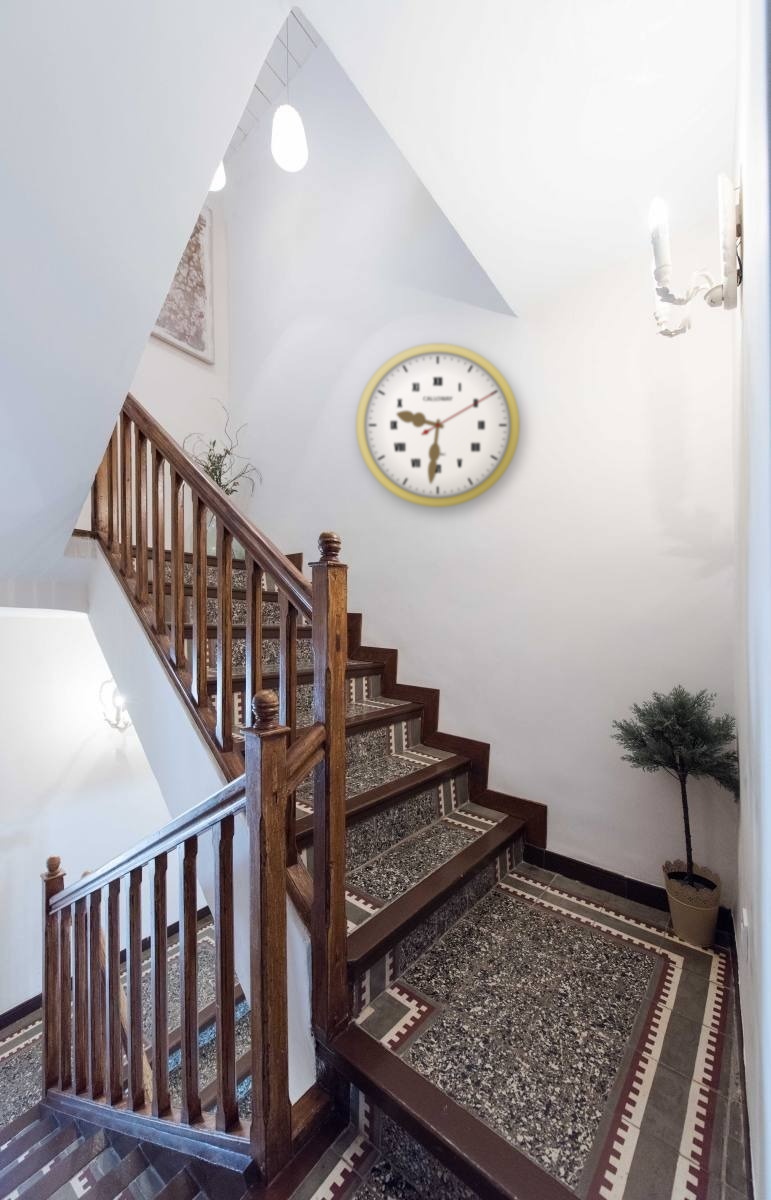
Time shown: 9:31:10
